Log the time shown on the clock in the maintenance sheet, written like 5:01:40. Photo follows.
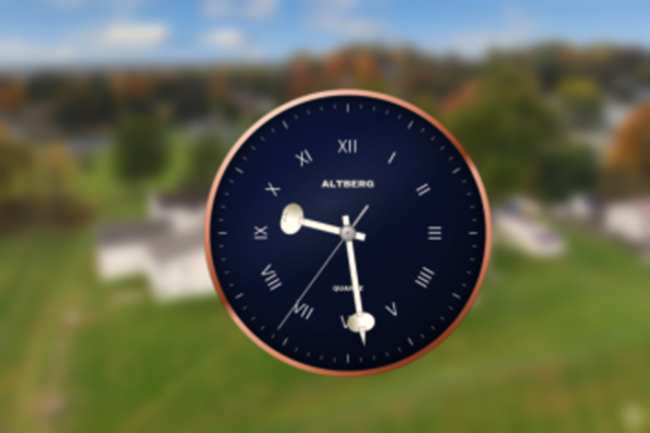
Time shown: 9:28:36
